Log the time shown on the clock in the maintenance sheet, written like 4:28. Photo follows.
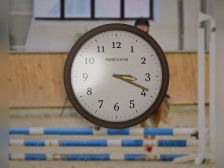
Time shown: 3:19
